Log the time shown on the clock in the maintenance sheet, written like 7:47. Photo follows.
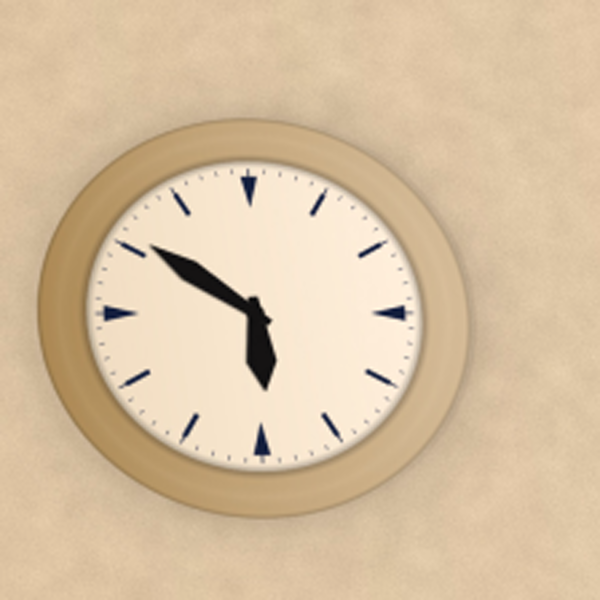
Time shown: 5:51
